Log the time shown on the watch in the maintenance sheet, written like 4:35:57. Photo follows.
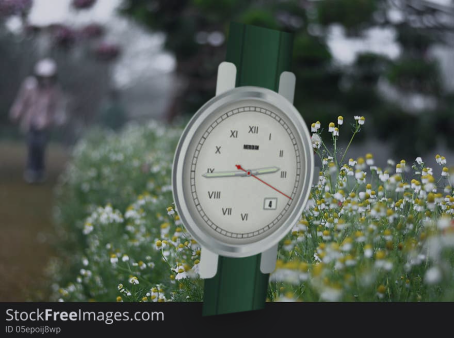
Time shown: 2:44:19
